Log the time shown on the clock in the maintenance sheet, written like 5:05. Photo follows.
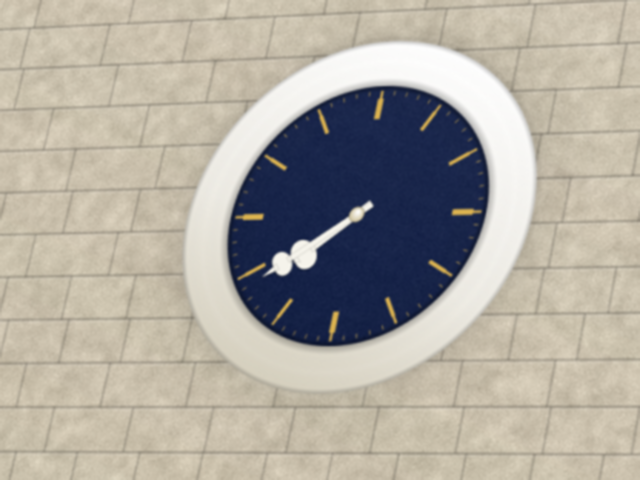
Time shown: 7:39
